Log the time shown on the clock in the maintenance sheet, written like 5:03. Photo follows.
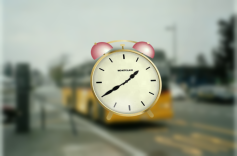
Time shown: 1:40
